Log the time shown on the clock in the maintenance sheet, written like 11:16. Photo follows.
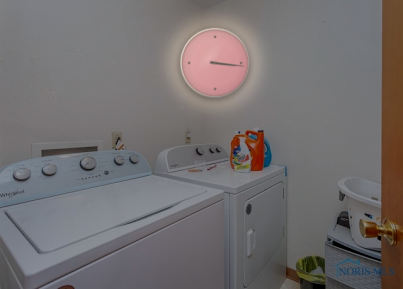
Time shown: 3:16
